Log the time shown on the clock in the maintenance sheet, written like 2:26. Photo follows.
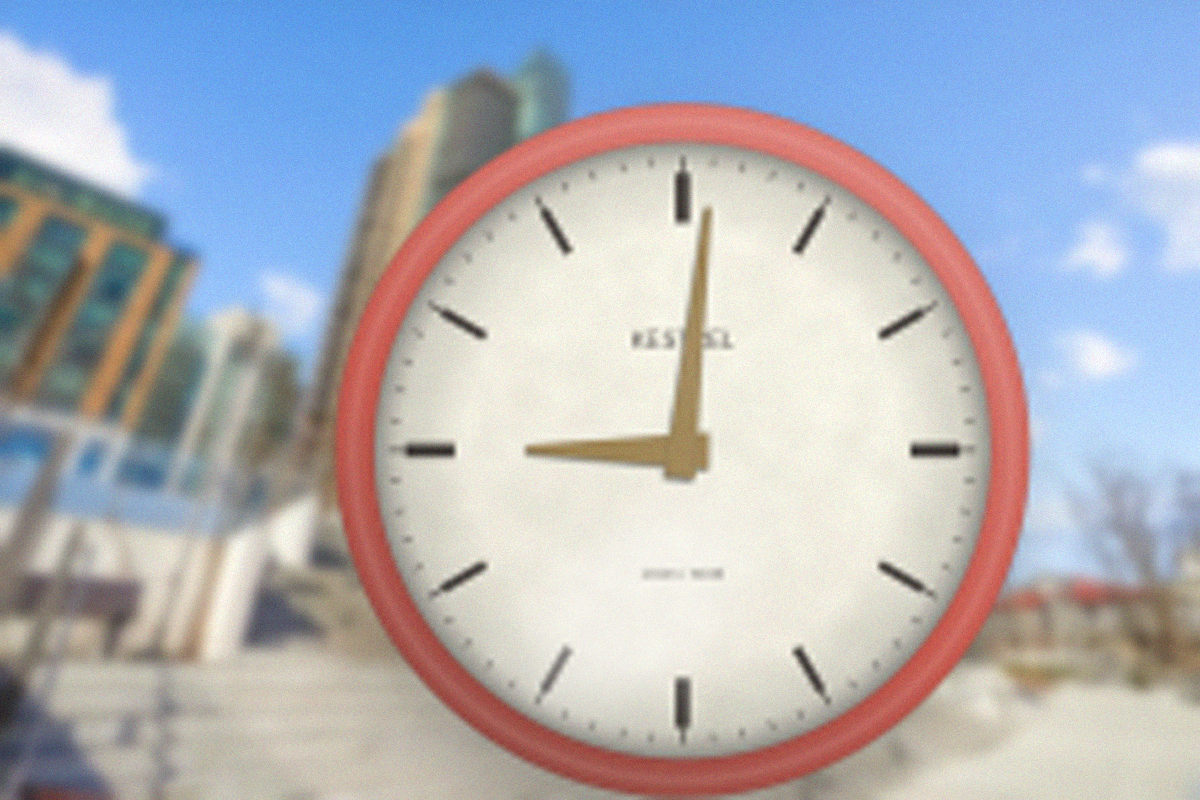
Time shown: 9:01
